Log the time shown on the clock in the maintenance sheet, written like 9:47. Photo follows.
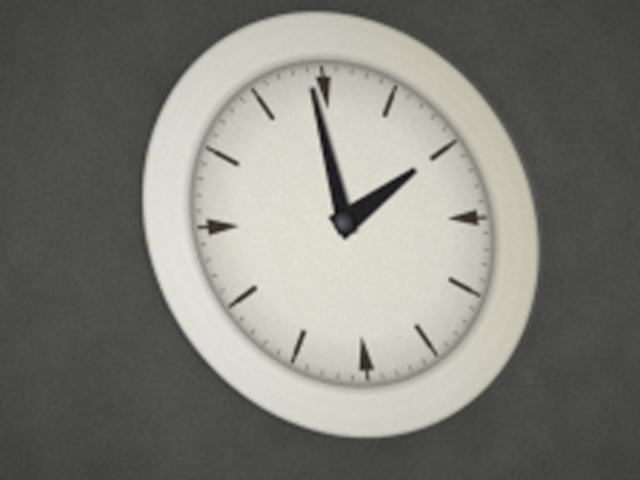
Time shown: 1:59
